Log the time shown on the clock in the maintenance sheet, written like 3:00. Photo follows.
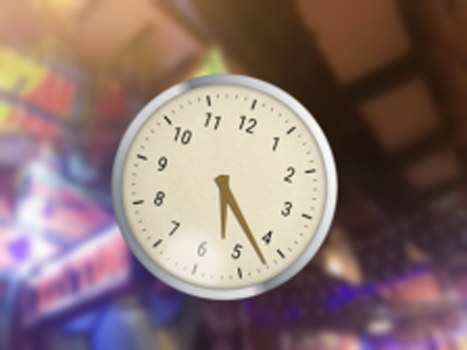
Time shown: 5:22
